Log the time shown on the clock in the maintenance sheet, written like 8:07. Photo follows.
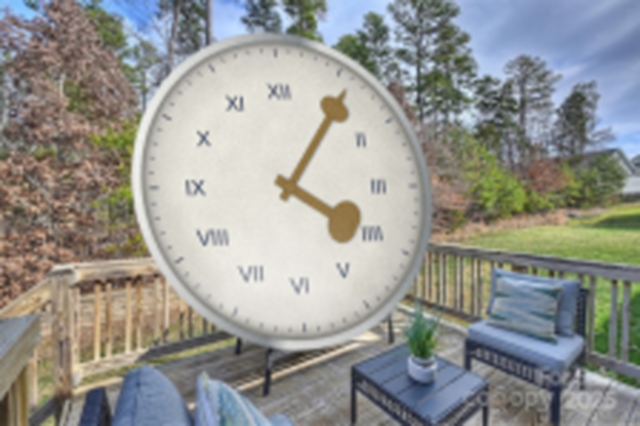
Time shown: 4:06
